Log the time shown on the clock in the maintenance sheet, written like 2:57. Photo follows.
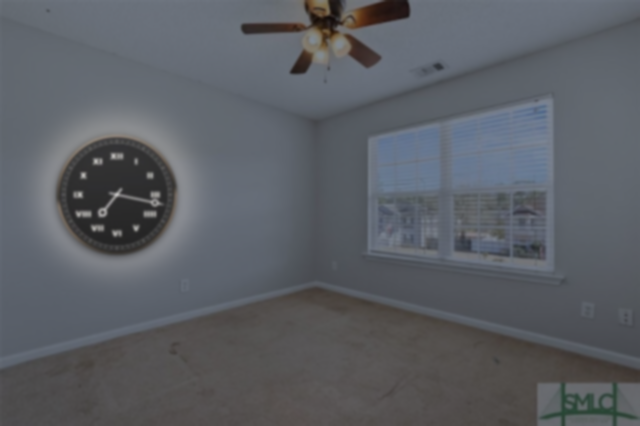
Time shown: 7:17
